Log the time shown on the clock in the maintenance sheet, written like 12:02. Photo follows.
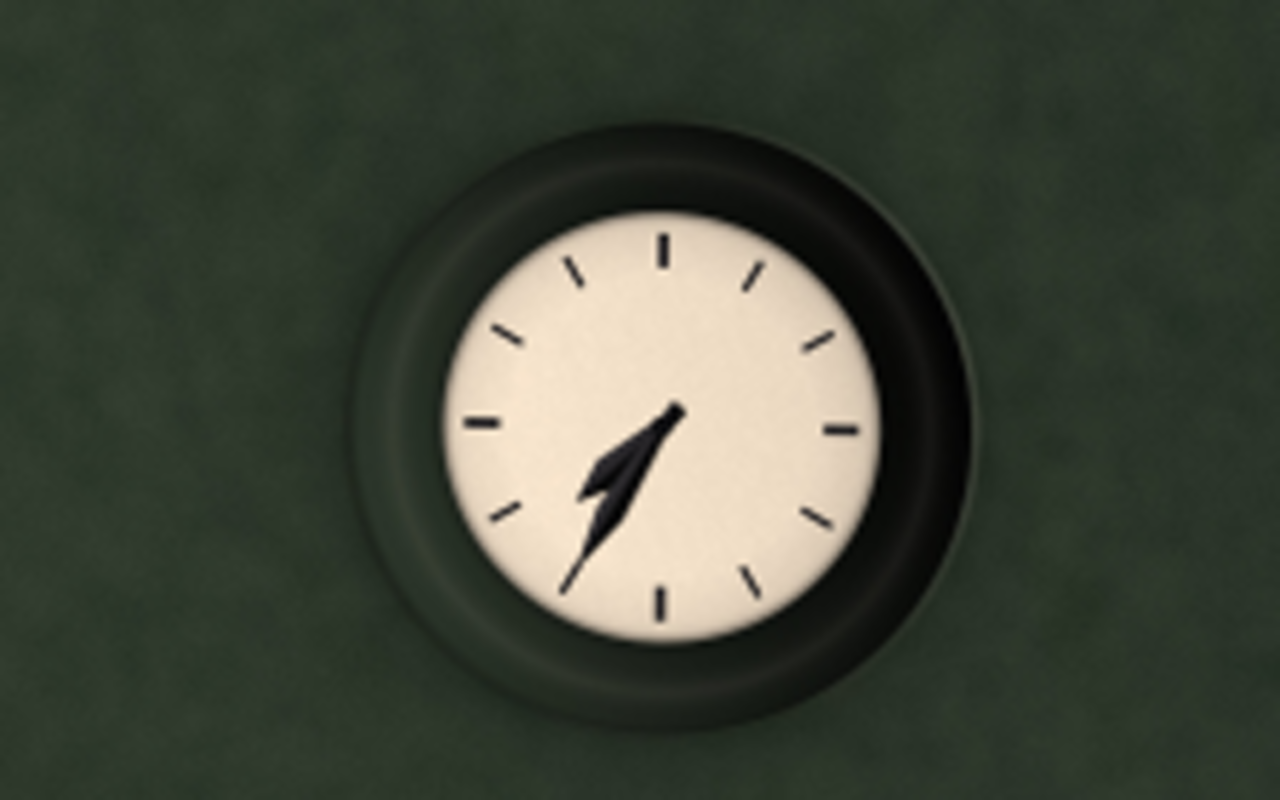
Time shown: 7:35
